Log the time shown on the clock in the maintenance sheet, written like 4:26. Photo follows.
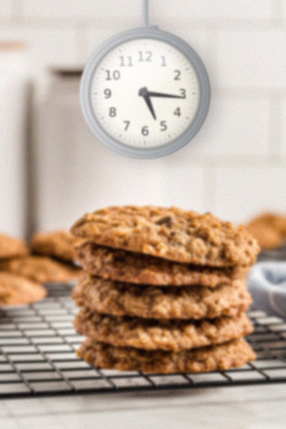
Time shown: 5:16
